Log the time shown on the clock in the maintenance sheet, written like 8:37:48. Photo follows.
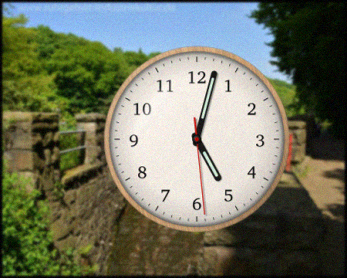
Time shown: 5:02:29
